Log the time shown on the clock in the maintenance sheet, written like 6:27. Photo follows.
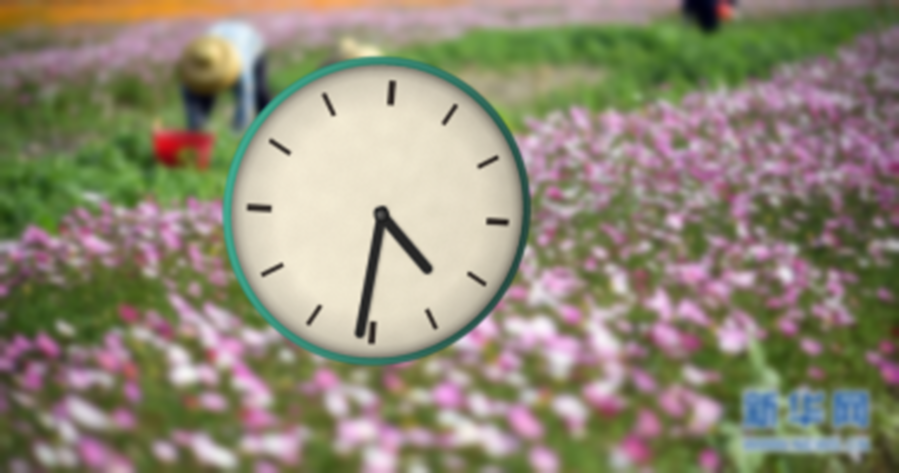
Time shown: 4:31
